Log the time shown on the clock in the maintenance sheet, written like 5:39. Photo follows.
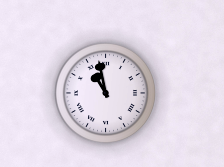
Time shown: 10:58
